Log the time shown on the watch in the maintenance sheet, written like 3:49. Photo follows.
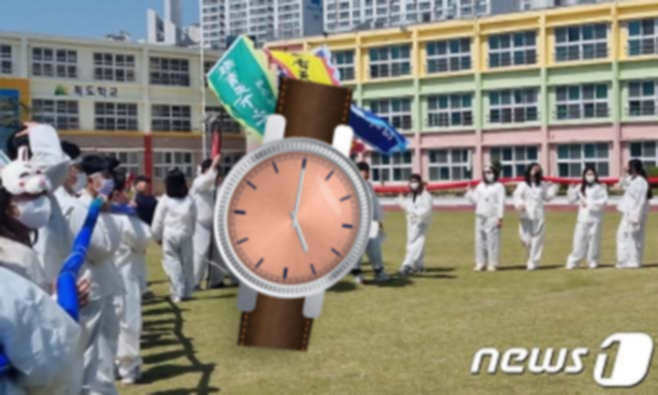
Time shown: 5:00
